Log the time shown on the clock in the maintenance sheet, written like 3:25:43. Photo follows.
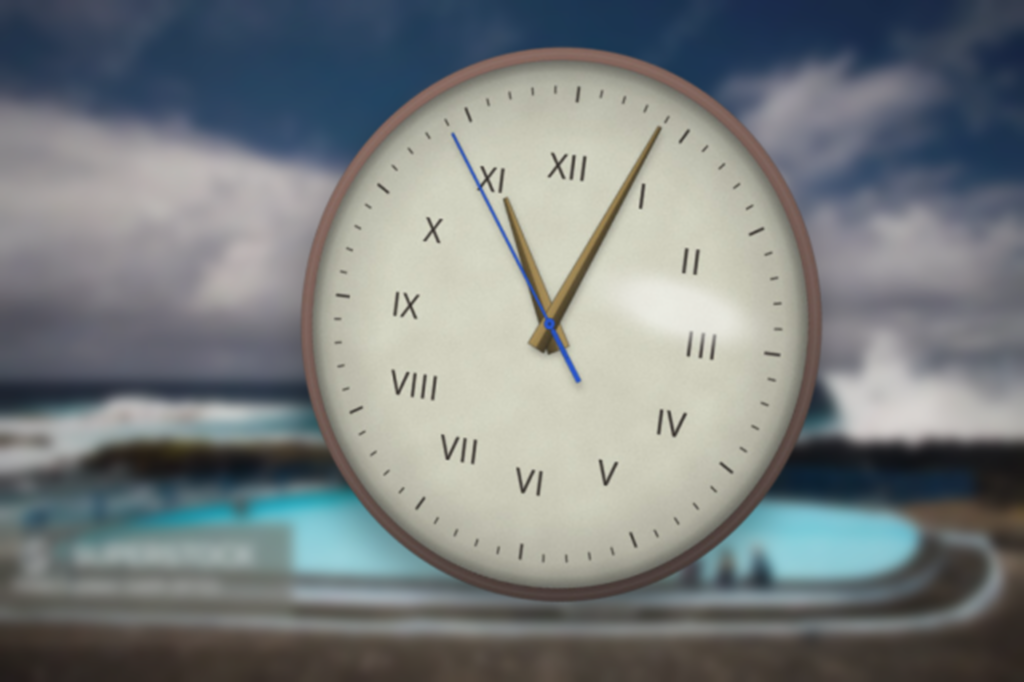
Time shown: 11:03:54
